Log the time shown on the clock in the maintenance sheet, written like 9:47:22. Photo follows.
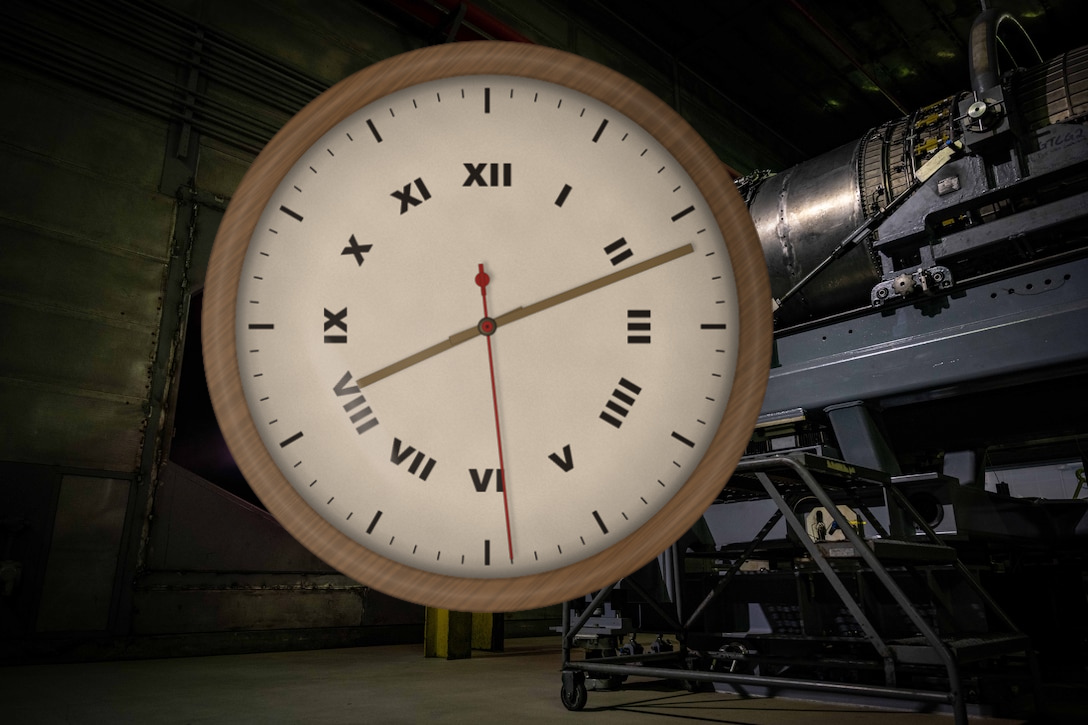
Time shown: 8:11:29
